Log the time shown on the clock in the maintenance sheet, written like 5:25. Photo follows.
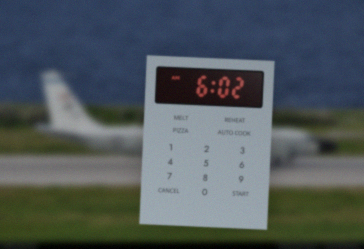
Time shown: 6:02
